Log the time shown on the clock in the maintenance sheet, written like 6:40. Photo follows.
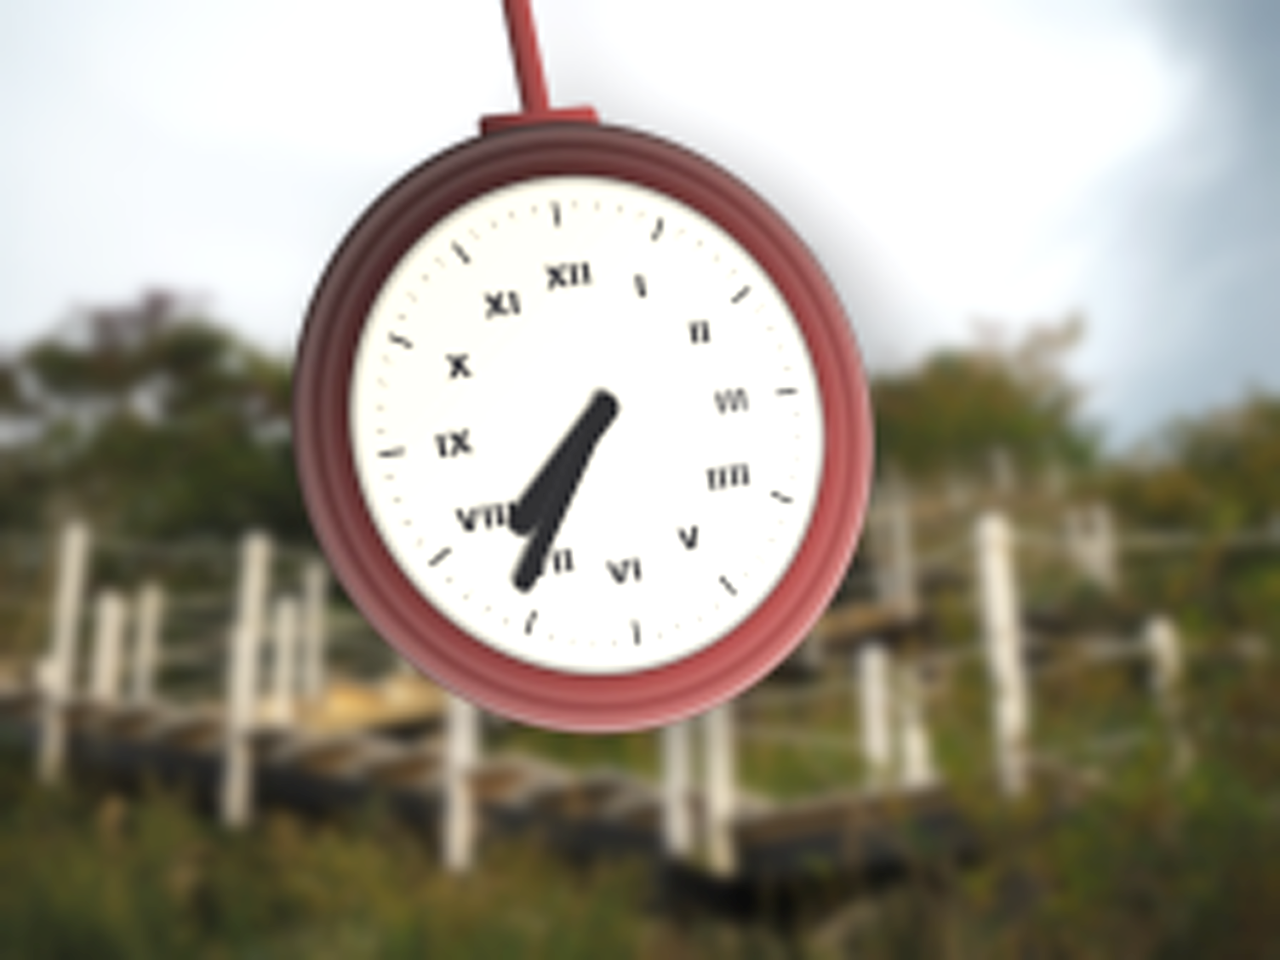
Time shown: 7:36
